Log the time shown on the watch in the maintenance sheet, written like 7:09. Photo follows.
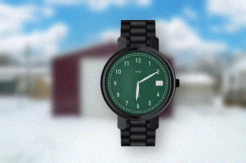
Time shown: 6:10
